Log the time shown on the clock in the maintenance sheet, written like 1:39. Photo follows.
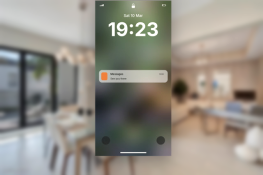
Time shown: 19:23
